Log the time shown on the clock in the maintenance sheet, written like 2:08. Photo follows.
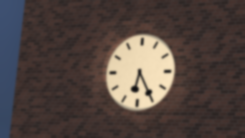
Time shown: 6:25
